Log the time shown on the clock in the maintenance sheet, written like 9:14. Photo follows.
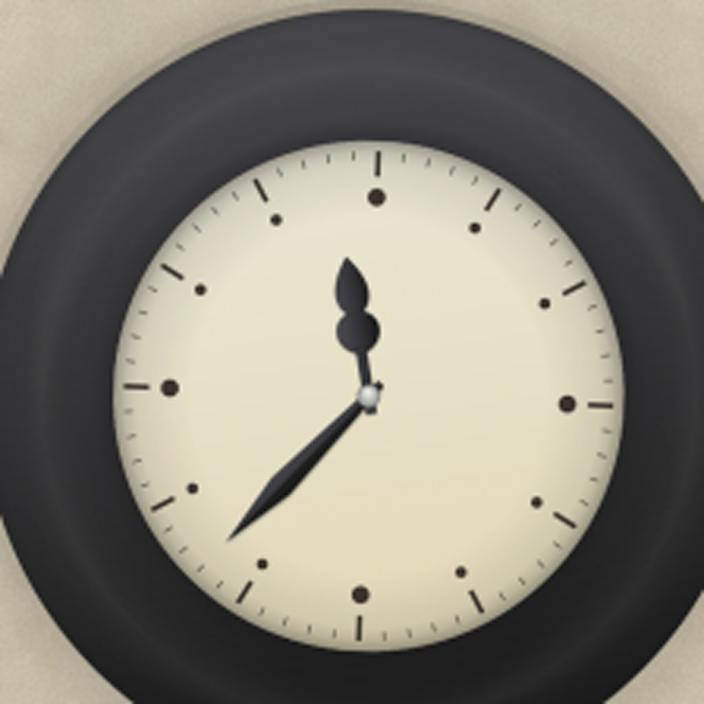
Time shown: 11:37
